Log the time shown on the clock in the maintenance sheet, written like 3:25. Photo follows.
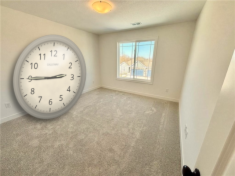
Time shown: 2:45
